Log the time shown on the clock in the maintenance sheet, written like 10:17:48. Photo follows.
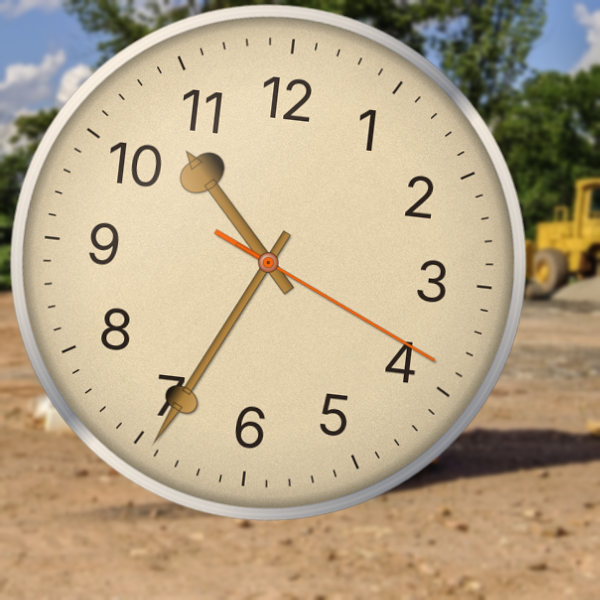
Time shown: 10:34:19
